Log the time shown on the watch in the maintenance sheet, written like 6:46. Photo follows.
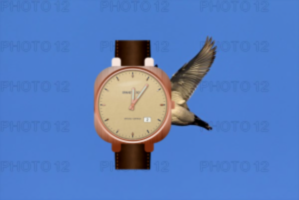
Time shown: 12:06
